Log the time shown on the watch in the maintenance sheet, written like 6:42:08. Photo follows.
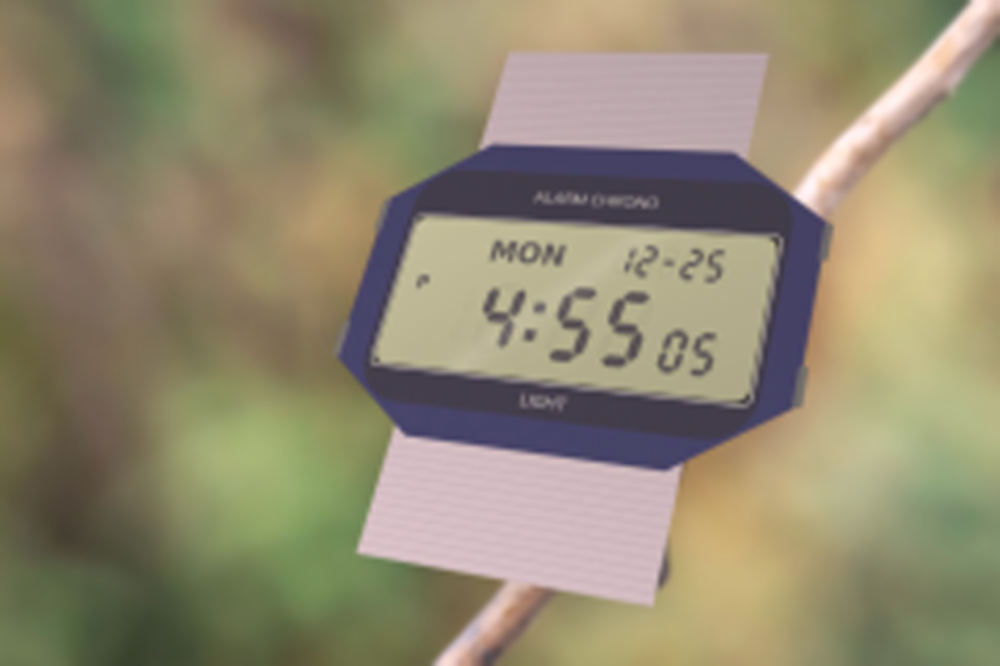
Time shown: 4:55:05
